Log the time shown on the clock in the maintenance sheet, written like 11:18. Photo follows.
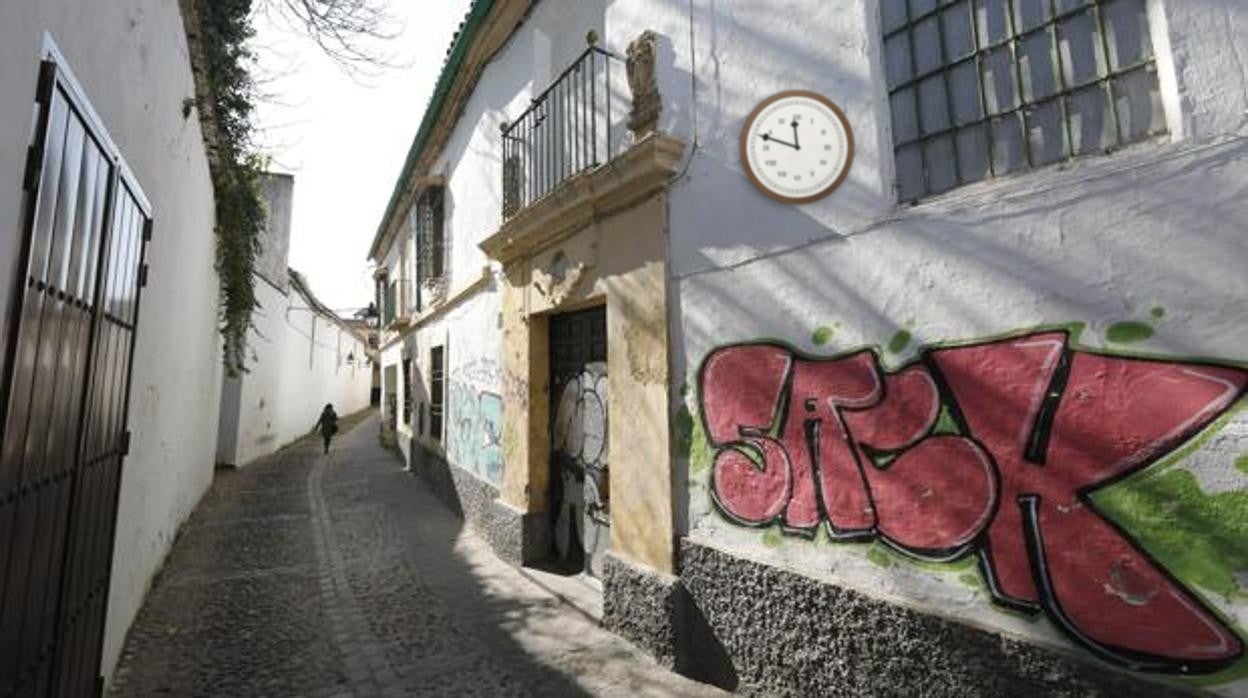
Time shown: 11:48
